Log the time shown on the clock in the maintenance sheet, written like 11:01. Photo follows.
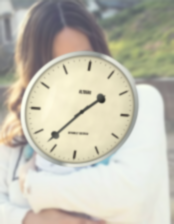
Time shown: 1:37
